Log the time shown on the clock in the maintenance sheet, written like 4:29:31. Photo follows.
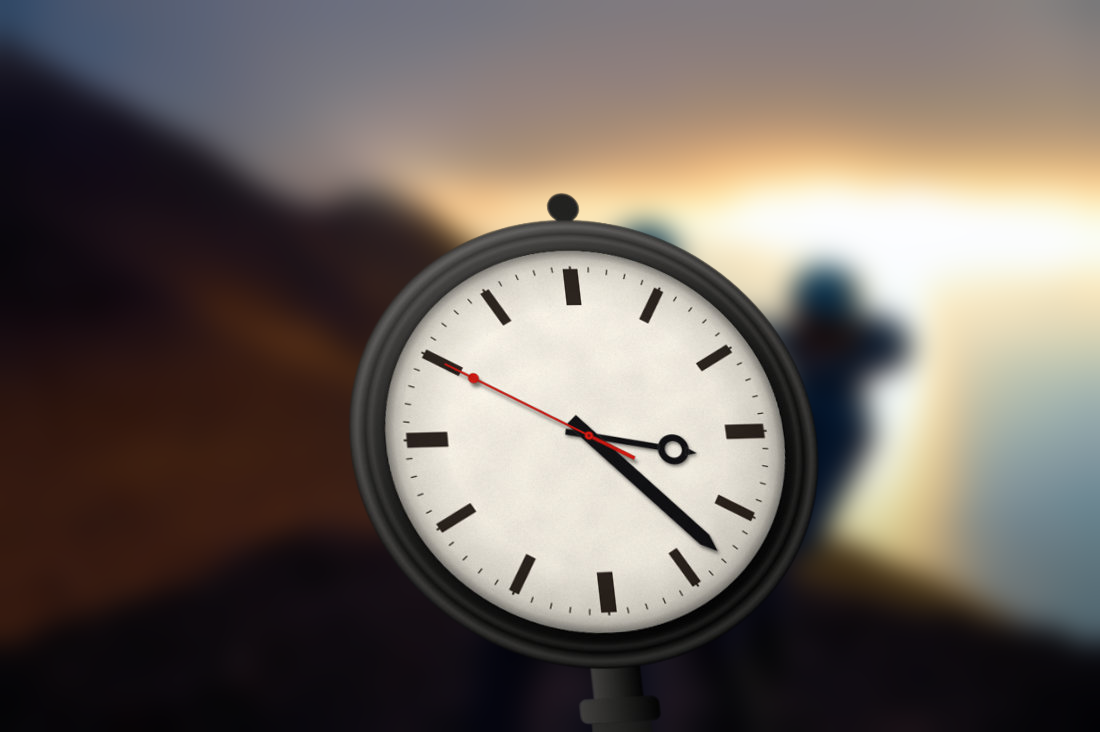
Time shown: 3:22:50
